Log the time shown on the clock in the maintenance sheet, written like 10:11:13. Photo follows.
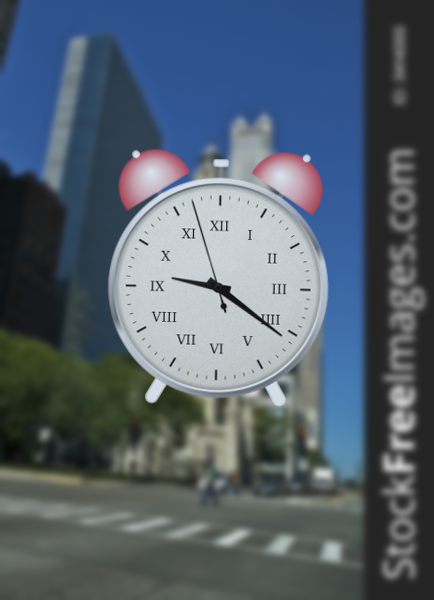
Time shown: 9:20:57
